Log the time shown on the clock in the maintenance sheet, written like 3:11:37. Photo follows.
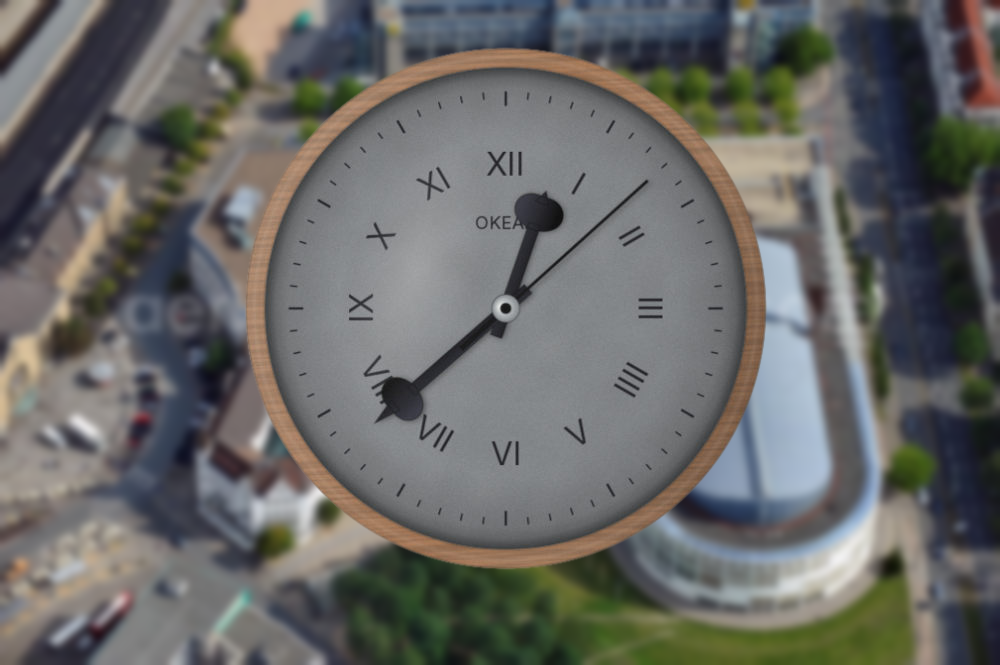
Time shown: 12:38:08
